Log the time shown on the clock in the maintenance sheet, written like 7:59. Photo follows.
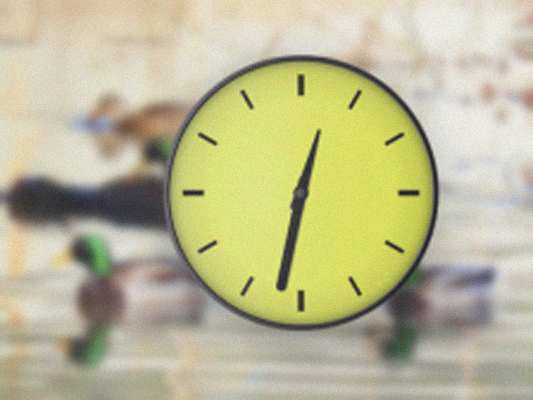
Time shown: 12:32
